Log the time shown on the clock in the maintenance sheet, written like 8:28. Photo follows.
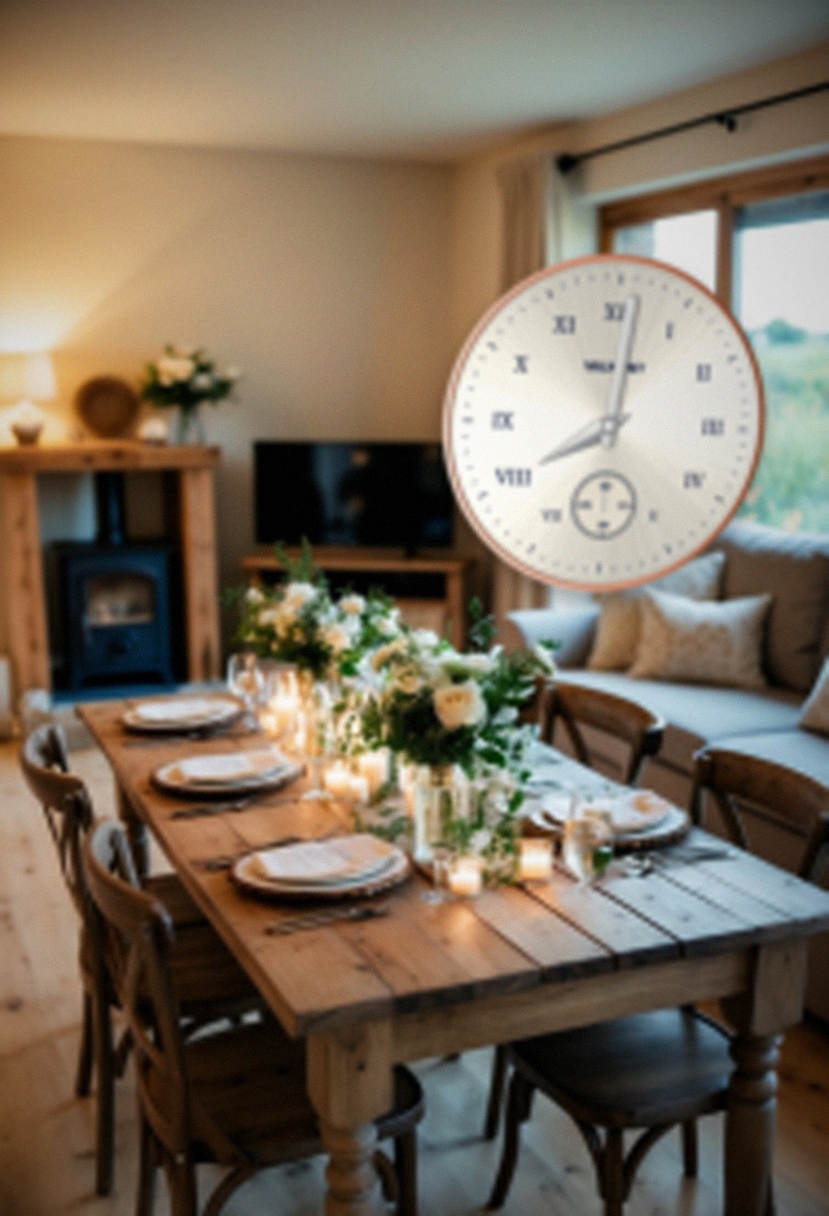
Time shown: 8:01
